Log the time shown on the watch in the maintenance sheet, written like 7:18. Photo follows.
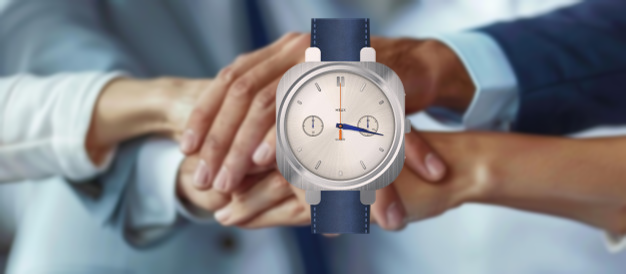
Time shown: 3:17
